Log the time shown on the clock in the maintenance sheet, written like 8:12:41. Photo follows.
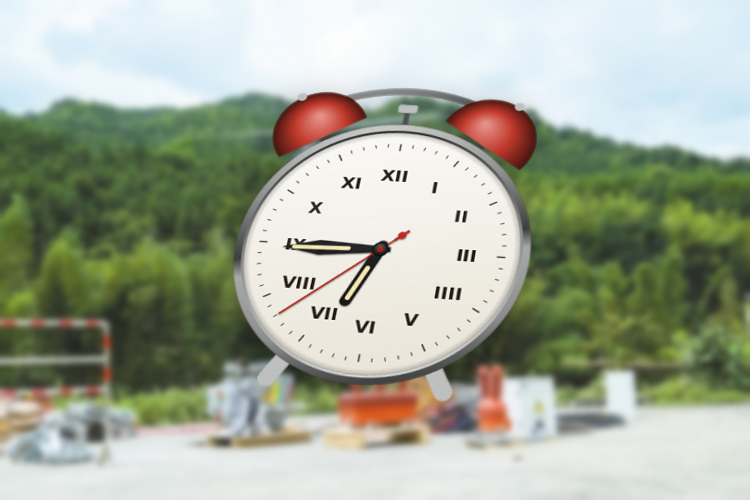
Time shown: 6:44:38
